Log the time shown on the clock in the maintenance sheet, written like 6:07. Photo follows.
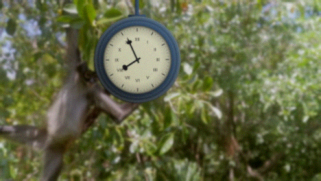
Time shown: 7:56
